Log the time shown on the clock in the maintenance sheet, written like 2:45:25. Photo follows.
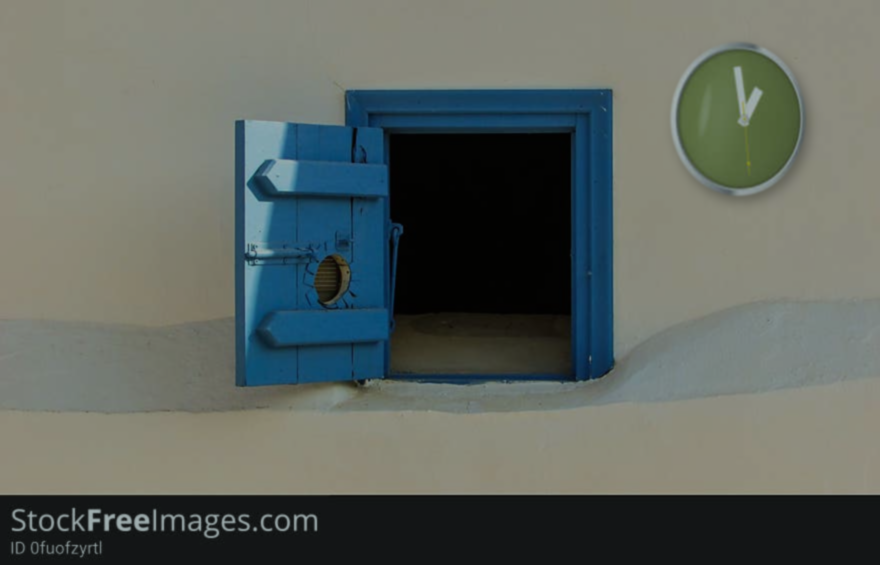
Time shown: 12:58:29
